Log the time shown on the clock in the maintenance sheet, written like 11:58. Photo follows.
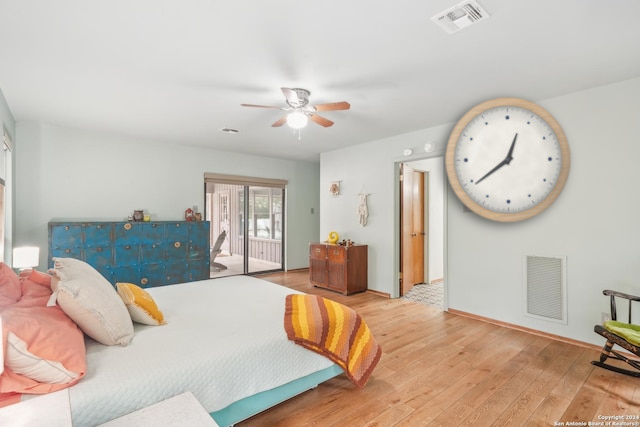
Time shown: 12:39
